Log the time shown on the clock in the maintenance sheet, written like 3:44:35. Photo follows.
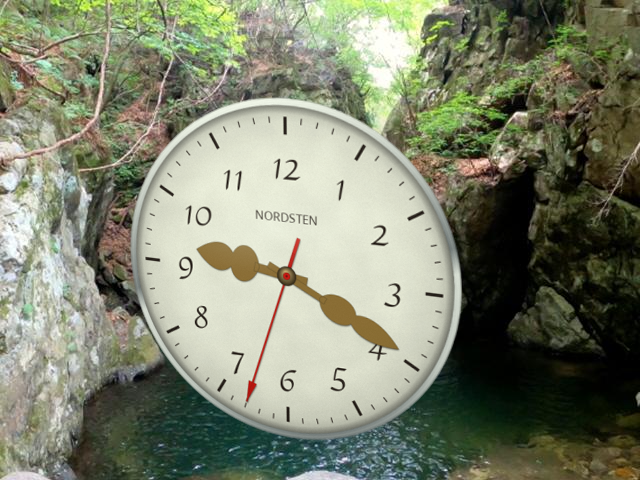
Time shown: 9:19:33
